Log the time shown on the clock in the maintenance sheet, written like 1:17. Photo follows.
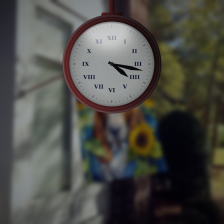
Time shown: 4:17
